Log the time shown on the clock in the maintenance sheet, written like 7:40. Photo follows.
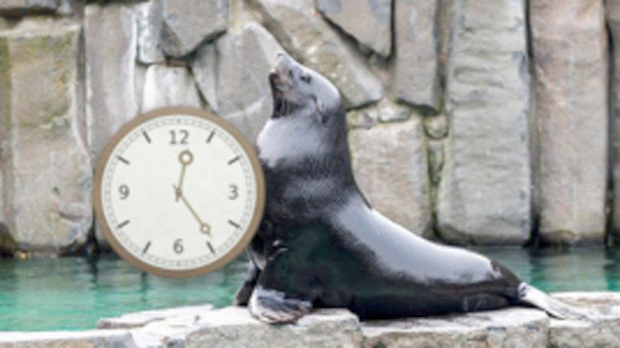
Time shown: 12:24
